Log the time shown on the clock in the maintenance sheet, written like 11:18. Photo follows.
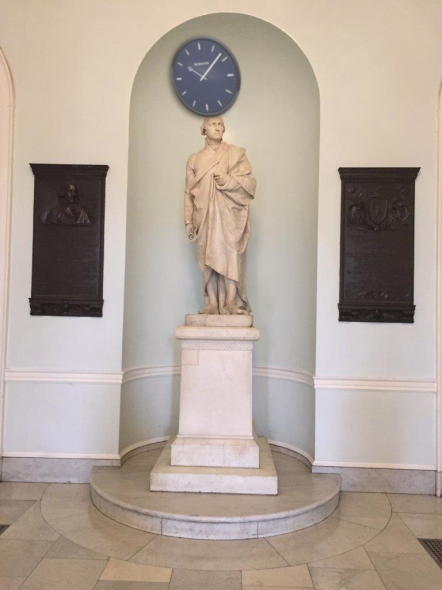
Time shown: 10:08
